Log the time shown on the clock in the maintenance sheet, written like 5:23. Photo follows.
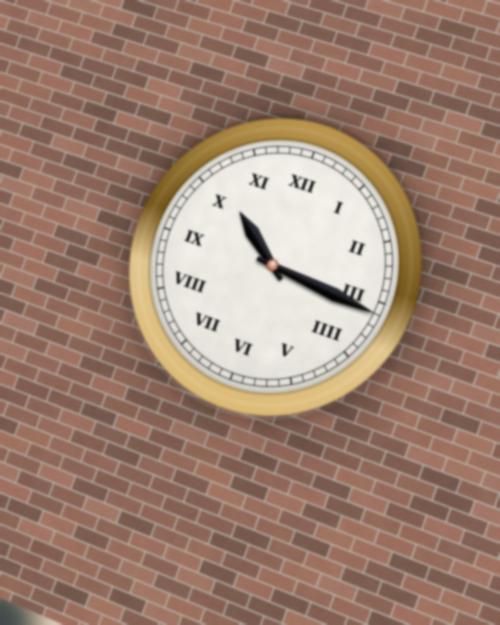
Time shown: 10:16
